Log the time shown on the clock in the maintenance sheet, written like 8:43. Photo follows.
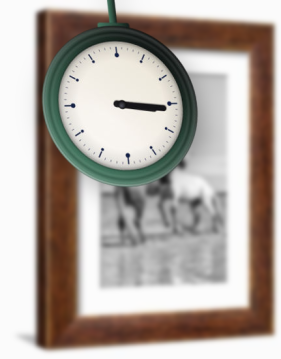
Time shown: 3:16
